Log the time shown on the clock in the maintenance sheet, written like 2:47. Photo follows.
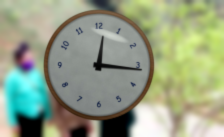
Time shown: 12:16
